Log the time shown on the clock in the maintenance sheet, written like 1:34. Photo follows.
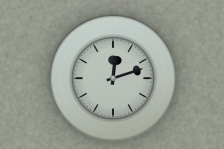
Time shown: 12:12
